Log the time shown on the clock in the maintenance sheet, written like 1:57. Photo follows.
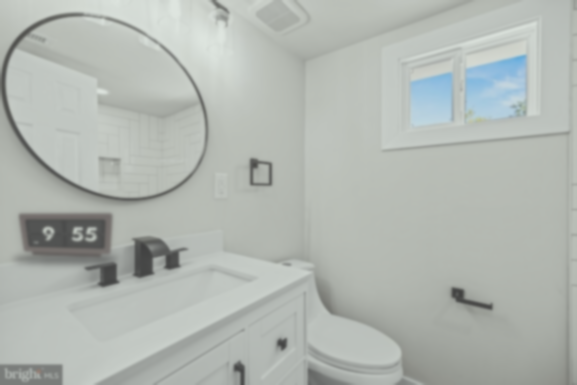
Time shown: 9:55
